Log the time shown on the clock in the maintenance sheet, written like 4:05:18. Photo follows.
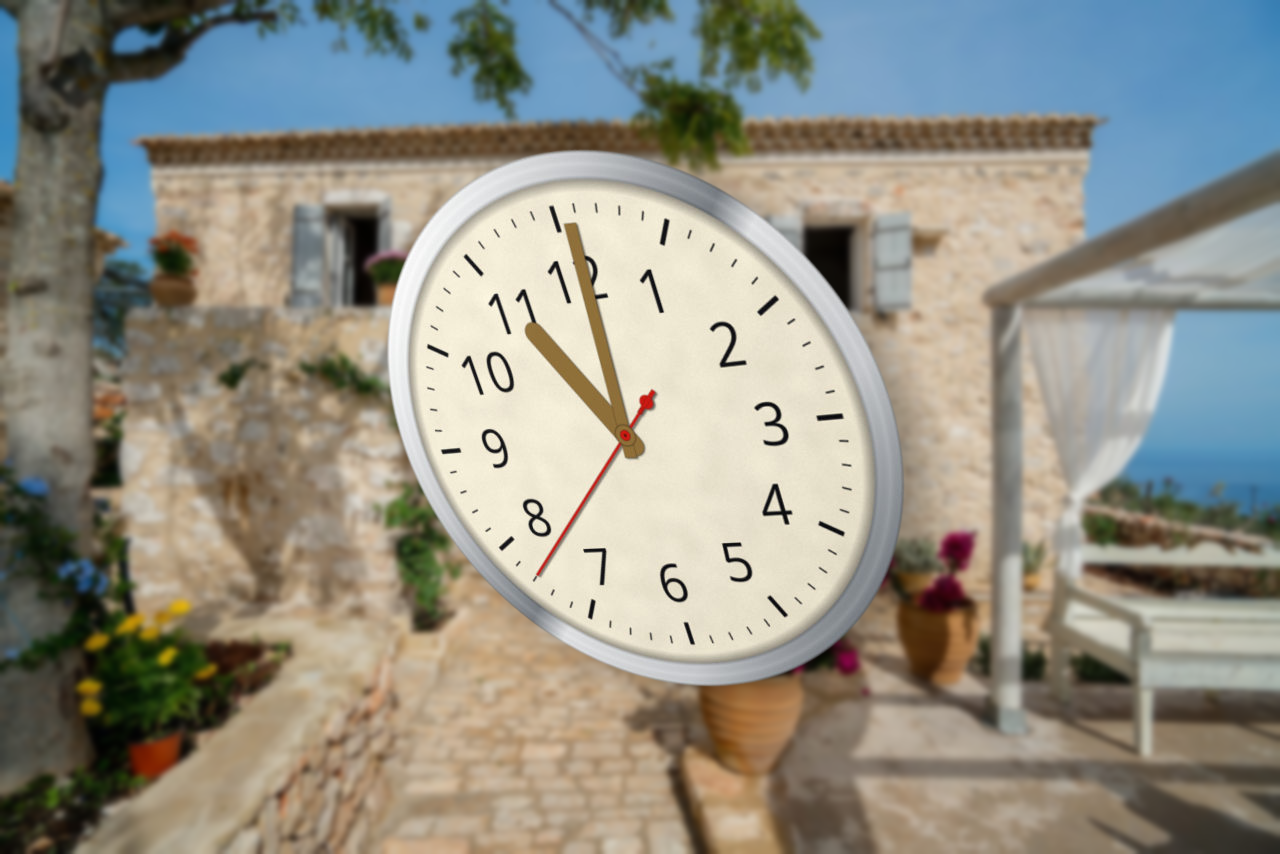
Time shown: 11:00:38
